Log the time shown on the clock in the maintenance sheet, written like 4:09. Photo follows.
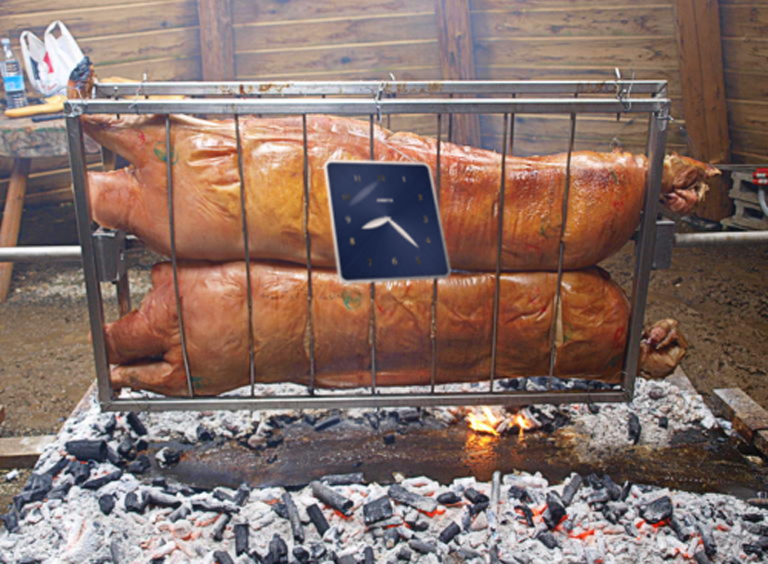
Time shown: 8:23
